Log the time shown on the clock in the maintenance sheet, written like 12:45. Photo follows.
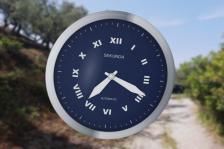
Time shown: 7:19
